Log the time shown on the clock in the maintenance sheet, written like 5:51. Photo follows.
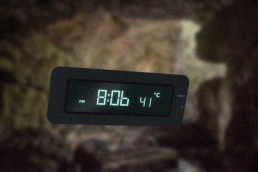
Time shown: 8:06
